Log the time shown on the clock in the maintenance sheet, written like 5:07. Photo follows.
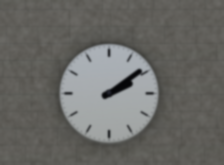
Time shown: 2:09
